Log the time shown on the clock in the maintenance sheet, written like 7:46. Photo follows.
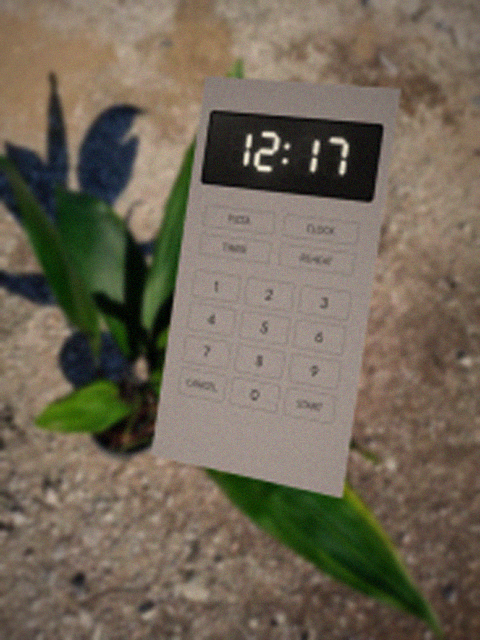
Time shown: 12:17
